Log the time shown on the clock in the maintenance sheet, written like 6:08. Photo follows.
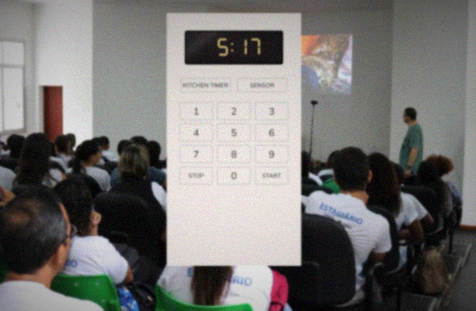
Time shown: 5:17
